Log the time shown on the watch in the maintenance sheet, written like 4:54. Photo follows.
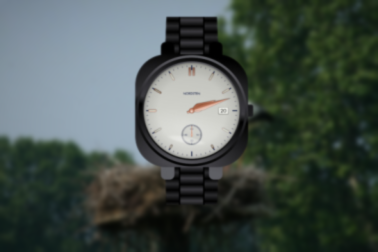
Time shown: 2:12
